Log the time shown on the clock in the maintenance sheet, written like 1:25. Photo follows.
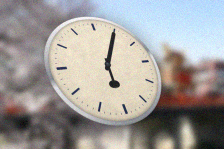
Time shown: 6:05
